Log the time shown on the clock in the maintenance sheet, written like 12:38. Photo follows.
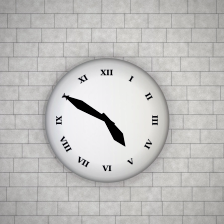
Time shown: 4:50
